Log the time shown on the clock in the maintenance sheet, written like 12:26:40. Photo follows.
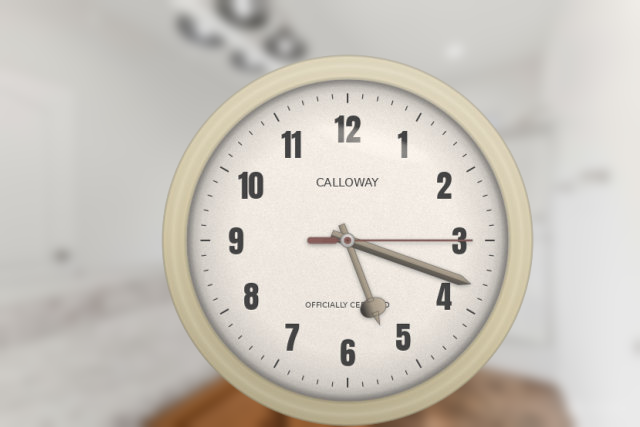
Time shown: 5:18:15
